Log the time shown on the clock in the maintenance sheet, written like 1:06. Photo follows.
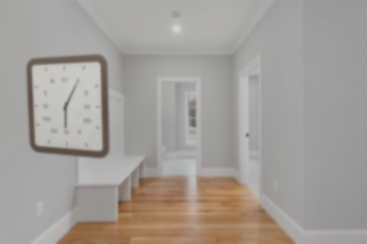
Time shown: 6:05
